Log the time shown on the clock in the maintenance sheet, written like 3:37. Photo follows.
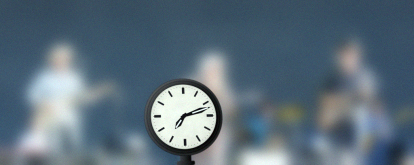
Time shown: 7:12
